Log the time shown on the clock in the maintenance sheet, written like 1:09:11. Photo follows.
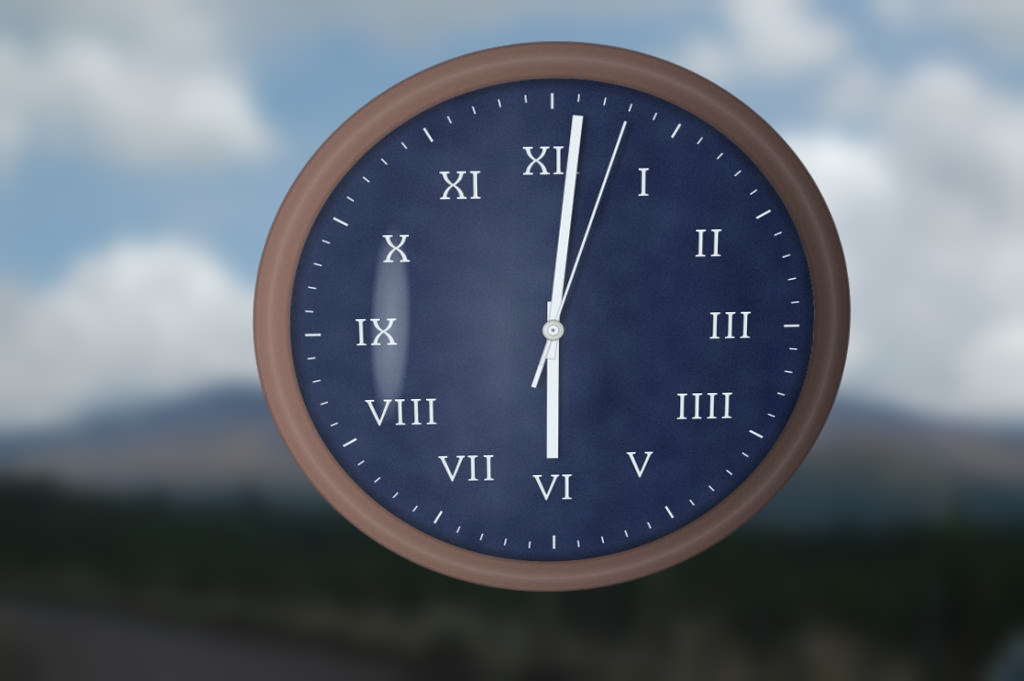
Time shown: 6:01:03
